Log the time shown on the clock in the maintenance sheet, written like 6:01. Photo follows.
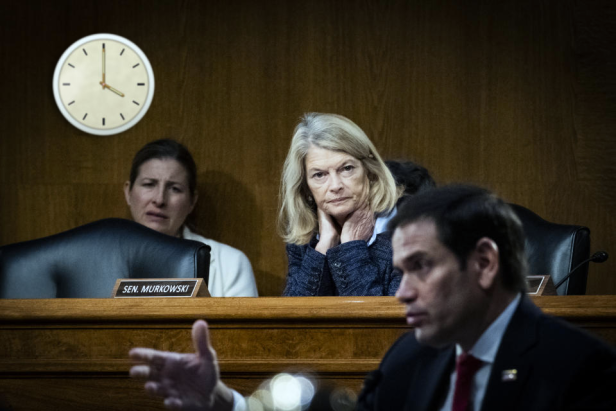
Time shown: 4:00
